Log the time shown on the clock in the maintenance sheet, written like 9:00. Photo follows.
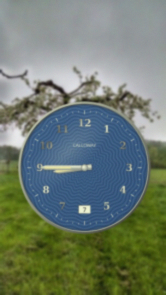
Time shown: 8:45
